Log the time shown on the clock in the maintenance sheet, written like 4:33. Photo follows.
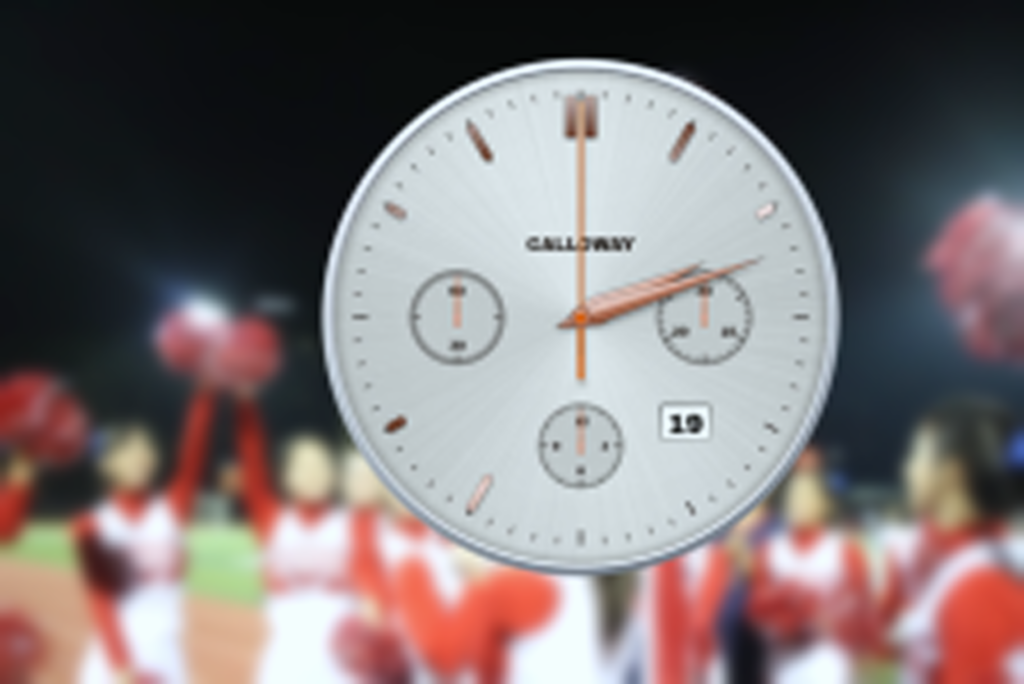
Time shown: 2:12
